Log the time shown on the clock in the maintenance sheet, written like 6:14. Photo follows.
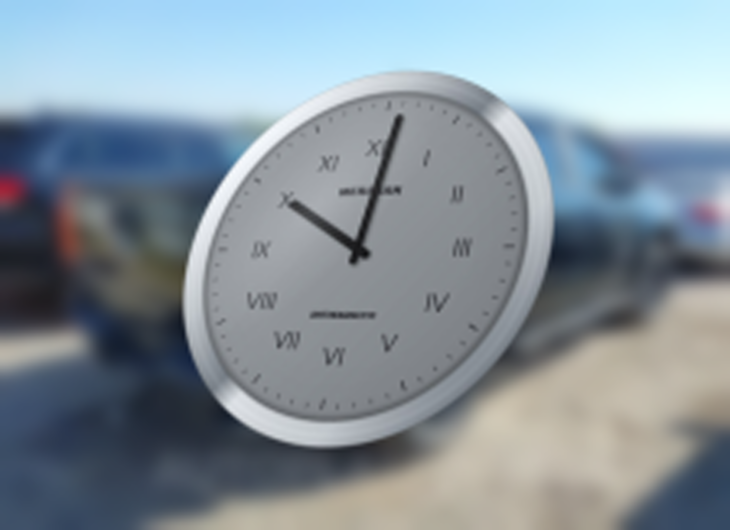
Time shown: 10:01
